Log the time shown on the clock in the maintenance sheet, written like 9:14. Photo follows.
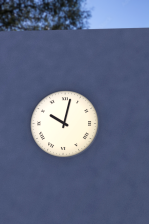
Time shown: 10:02
